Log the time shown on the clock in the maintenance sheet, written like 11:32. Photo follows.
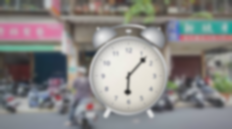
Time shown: 6:07
